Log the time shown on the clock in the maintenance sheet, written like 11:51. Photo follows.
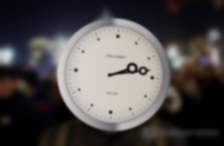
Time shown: 2:13
